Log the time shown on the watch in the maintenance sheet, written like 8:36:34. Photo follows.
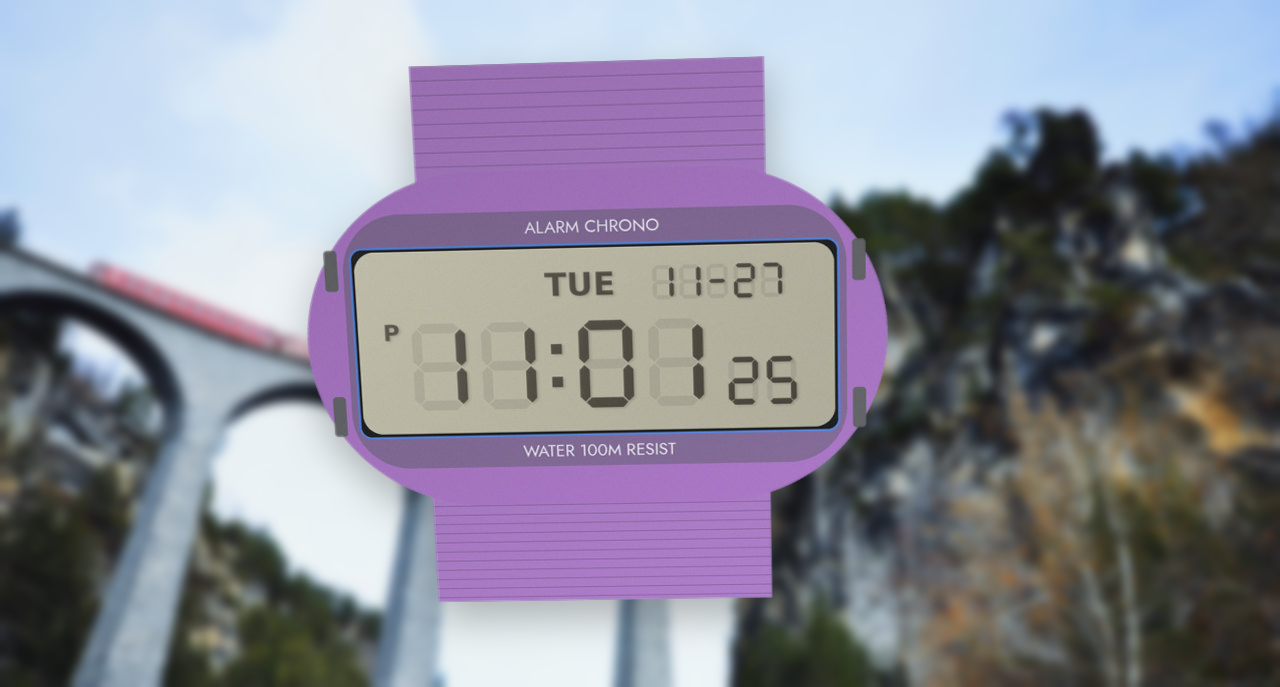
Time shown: 11:01:25
